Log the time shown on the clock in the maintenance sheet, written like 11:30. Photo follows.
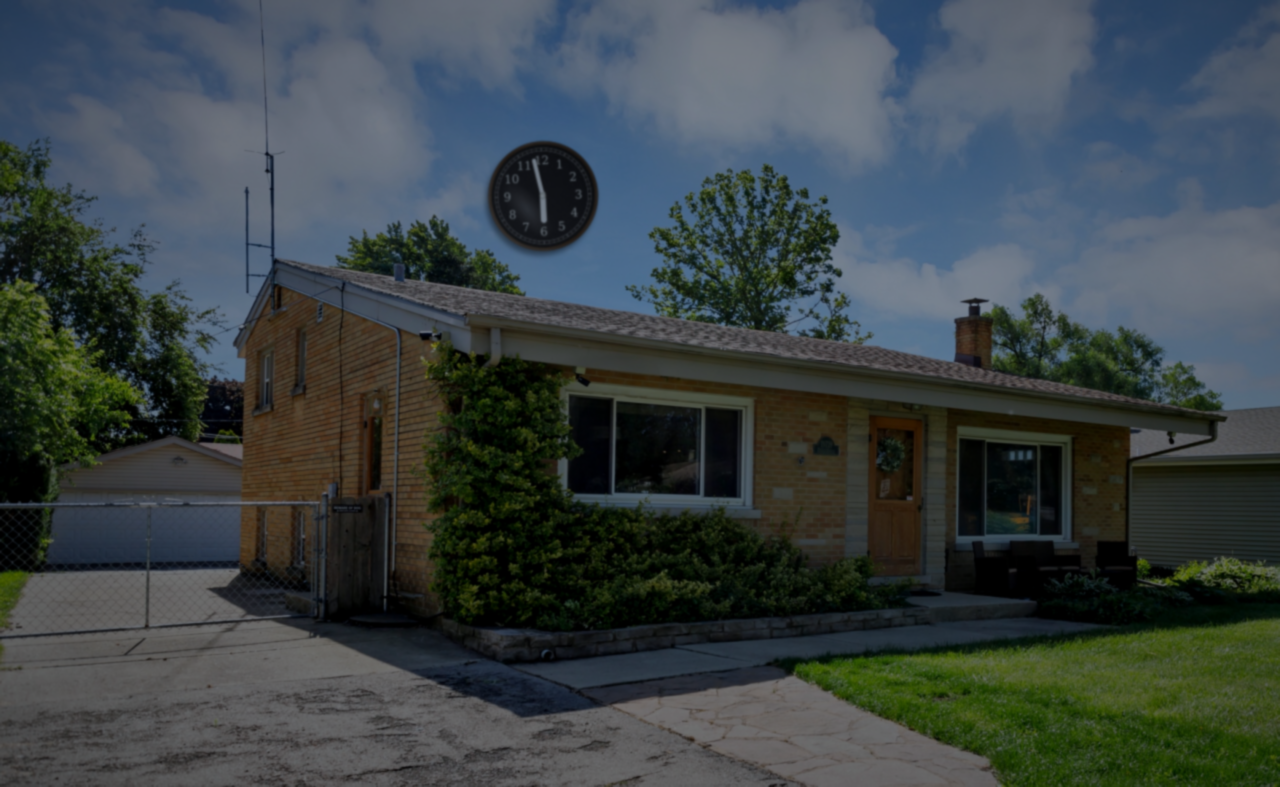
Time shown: 5:58
